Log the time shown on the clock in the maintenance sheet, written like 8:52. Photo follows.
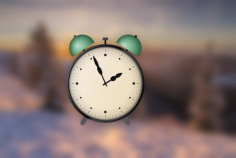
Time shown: 1:56
